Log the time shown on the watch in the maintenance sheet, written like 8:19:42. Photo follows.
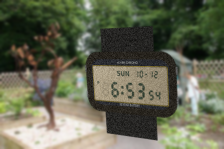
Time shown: 6:53:54
